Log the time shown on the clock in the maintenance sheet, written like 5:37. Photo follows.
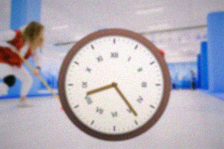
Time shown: 8:24
